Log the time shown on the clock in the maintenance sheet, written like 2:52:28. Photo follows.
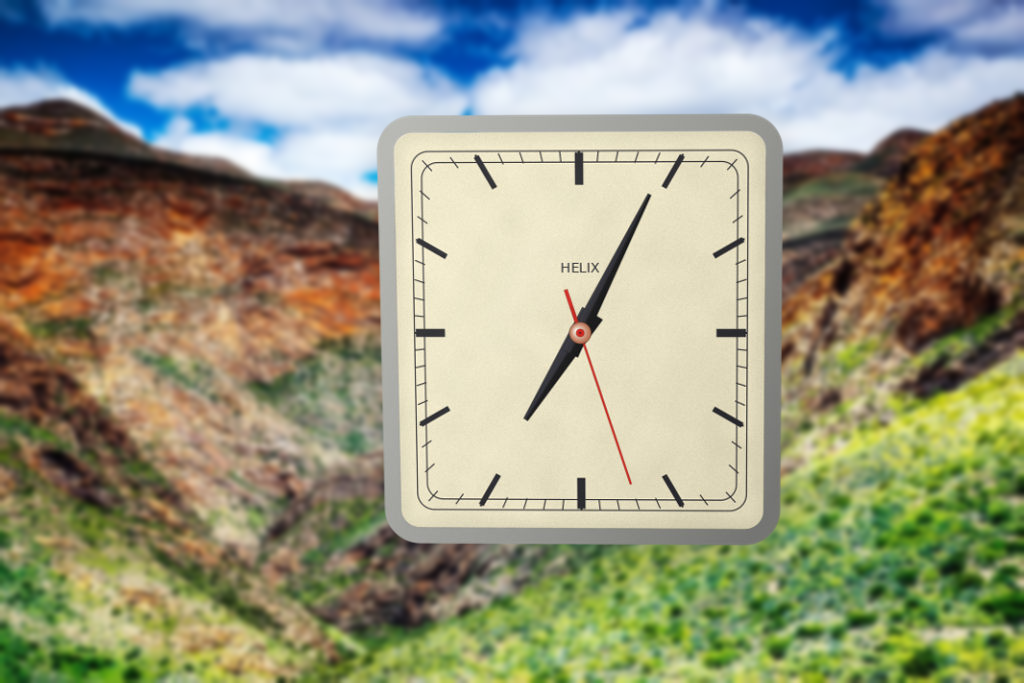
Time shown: 7:04:27
